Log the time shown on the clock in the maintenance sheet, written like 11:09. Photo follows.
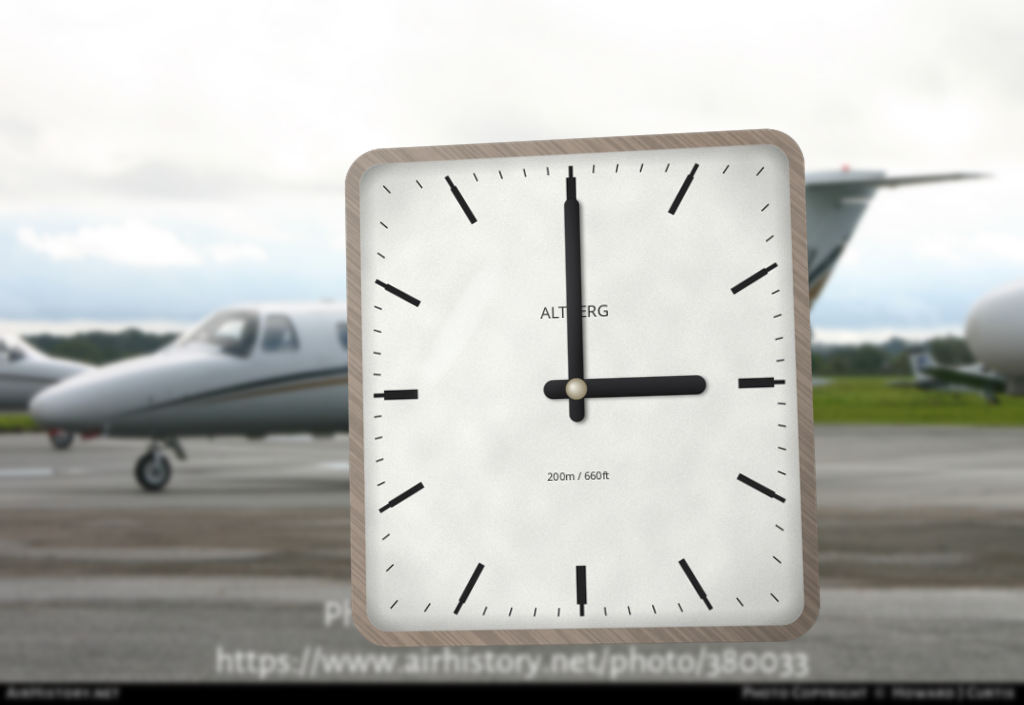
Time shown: 3:00
